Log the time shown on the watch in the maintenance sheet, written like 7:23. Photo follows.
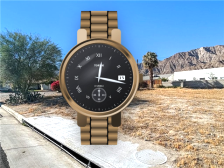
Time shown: 12:17
